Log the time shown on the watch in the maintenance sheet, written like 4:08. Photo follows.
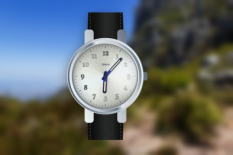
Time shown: 6:07
